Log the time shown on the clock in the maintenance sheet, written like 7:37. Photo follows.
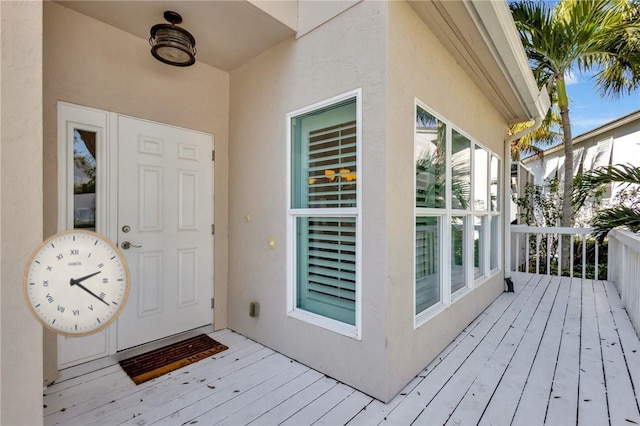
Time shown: 2:21
